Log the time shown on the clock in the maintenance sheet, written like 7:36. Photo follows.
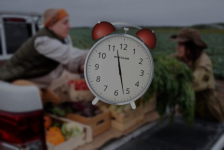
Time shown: 11:27
